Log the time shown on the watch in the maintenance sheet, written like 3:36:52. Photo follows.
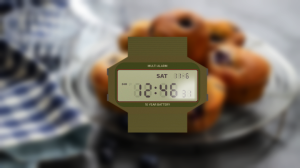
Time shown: 12:46:31
